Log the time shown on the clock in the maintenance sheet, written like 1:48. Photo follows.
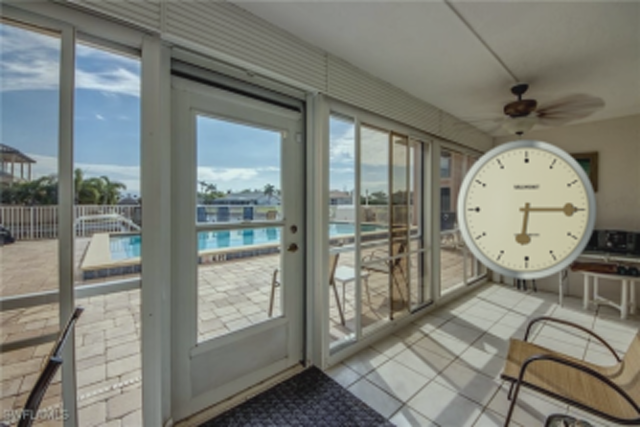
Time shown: 6:15
